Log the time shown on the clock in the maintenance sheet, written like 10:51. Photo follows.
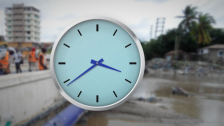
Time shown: 3:39
